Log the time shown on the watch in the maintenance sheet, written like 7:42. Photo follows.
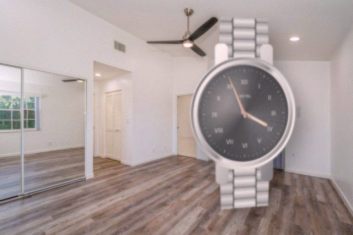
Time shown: 3:56
